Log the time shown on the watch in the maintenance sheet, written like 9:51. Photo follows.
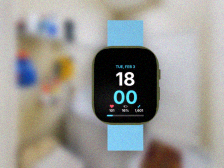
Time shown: 18:00
